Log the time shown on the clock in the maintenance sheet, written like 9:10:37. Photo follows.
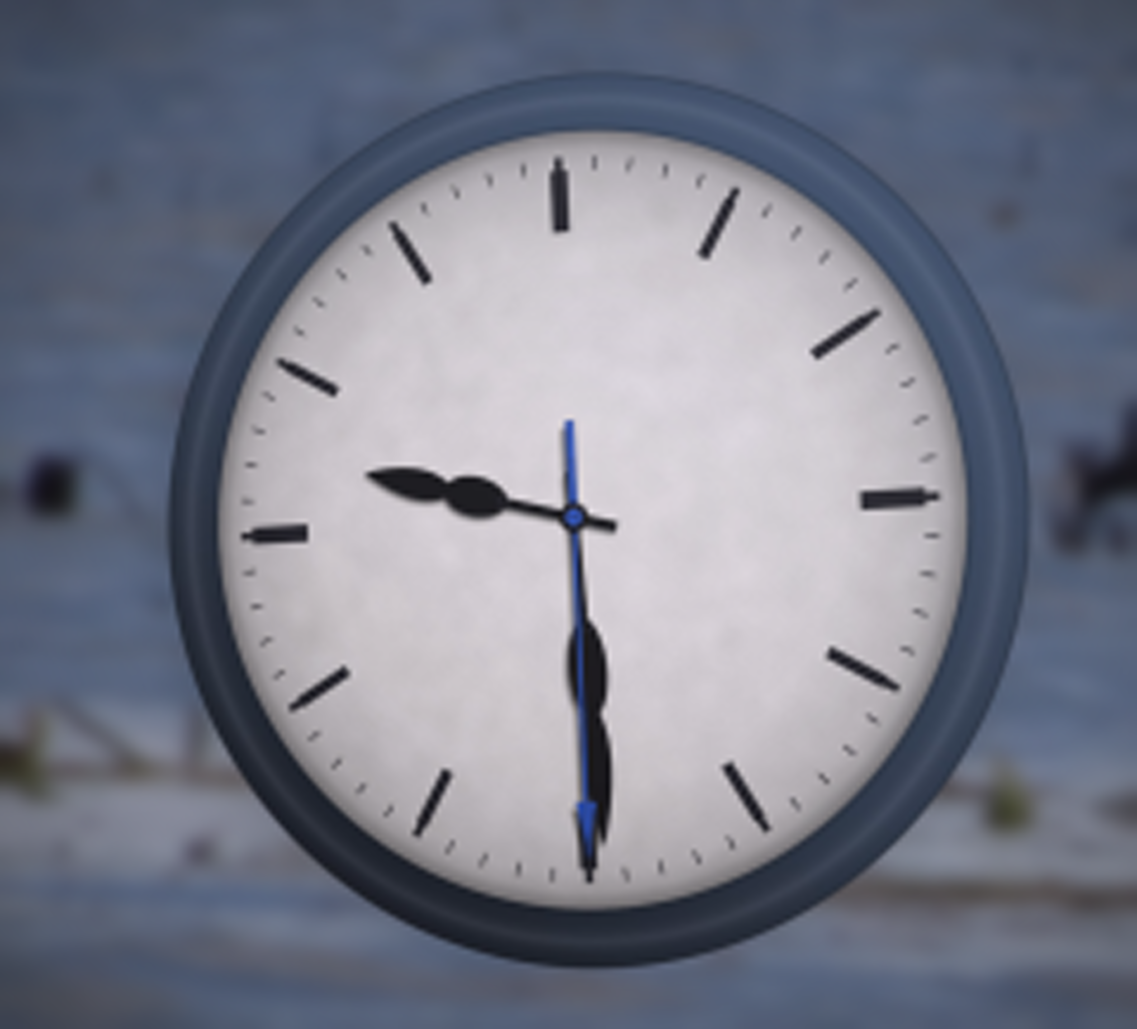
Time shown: 9:29:30
